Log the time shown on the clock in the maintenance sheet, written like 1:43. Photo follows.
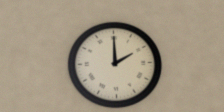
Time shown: 2:00
